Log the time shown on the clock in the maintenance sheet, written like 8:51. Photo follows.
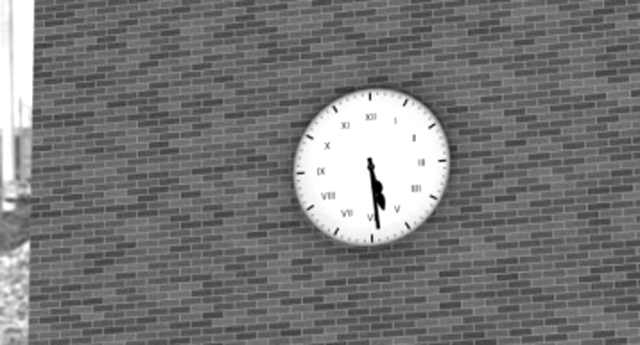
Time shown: 5:29
